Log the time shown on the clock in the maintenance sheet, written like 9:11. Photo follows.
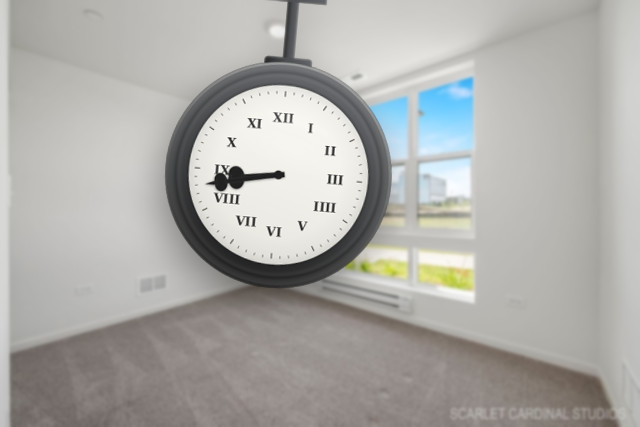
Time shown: 8:43
